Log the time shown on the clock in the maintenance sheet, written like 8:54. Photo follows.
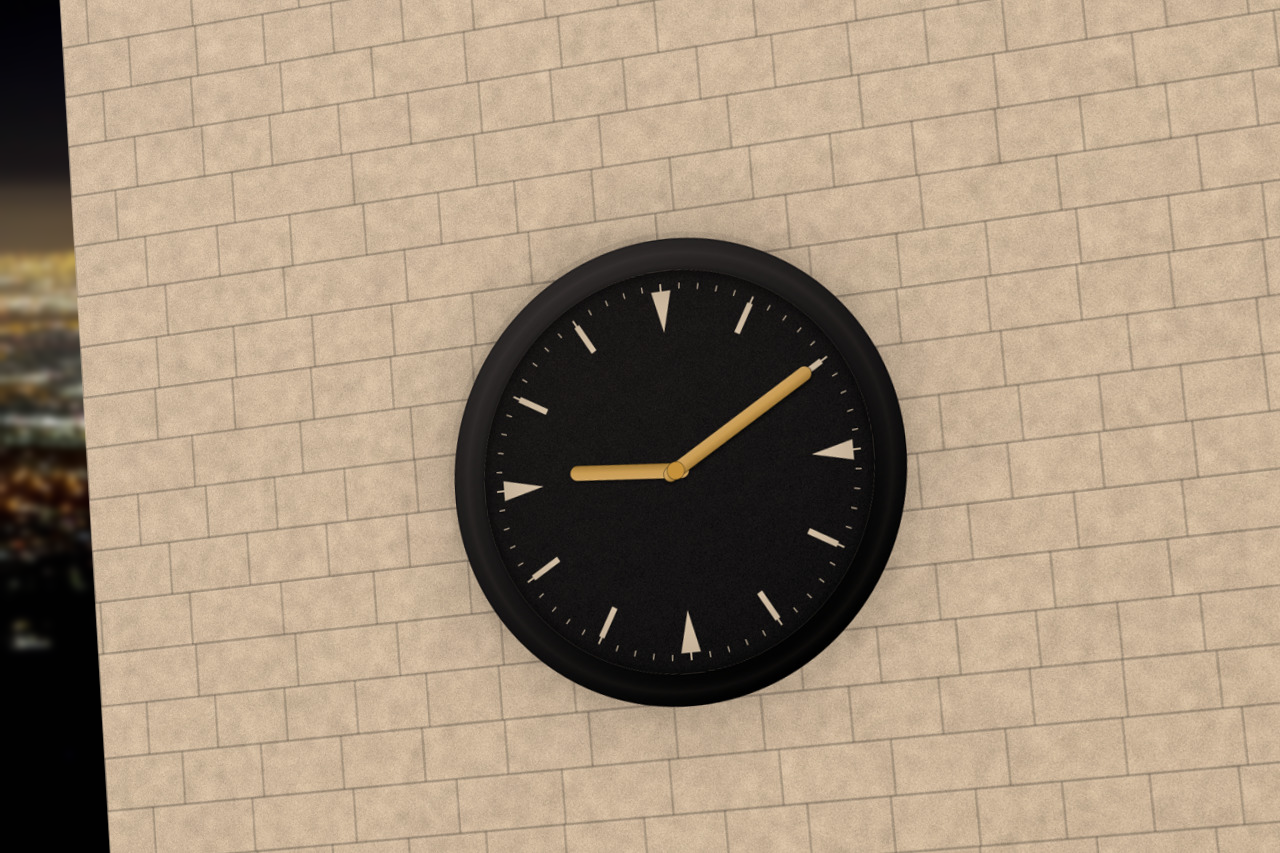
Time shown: 9:10
